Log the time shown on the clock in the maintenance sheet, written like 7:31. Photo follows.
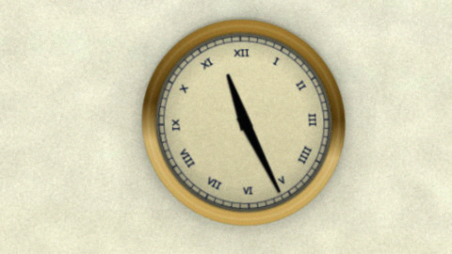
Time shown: 11:26
